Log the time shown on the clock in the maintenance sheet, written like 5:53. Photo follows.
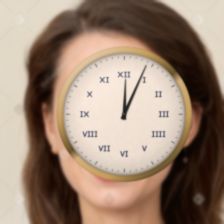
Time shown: 12:04
